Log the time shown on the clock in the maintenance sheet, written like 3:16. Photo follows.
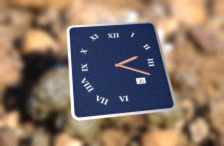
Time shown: 2:19
